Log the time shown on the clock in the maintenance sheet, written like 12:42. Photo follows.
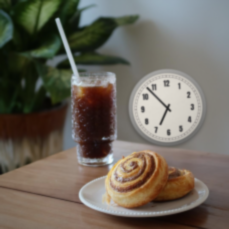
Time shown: 6:53
